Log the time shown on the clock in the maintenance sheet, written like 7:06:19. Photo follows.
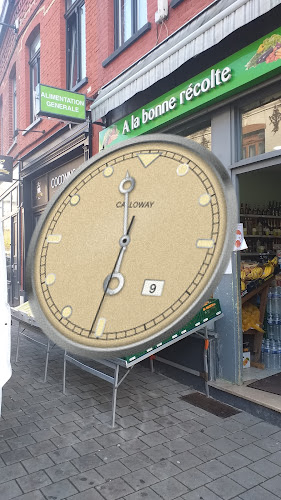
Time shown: 5:57:31
